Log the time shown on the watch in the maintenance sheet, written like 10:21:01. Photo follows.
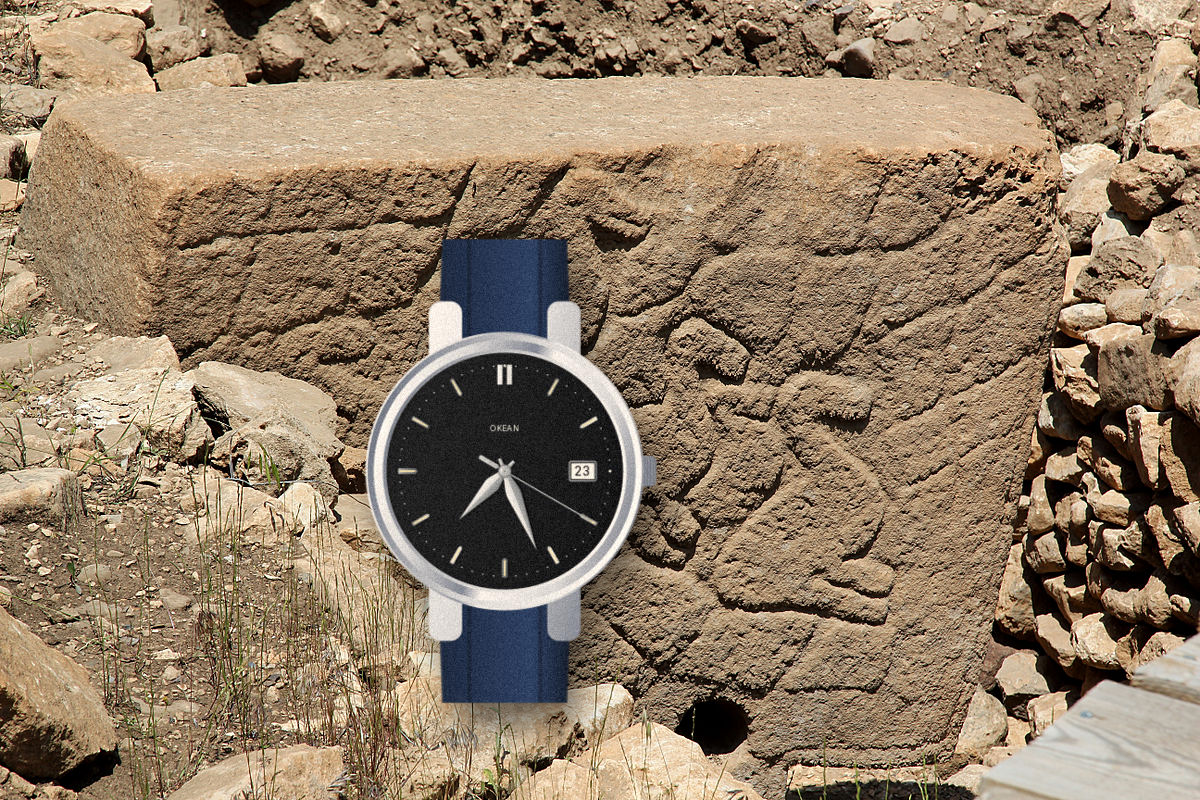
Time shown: 7:26:20
